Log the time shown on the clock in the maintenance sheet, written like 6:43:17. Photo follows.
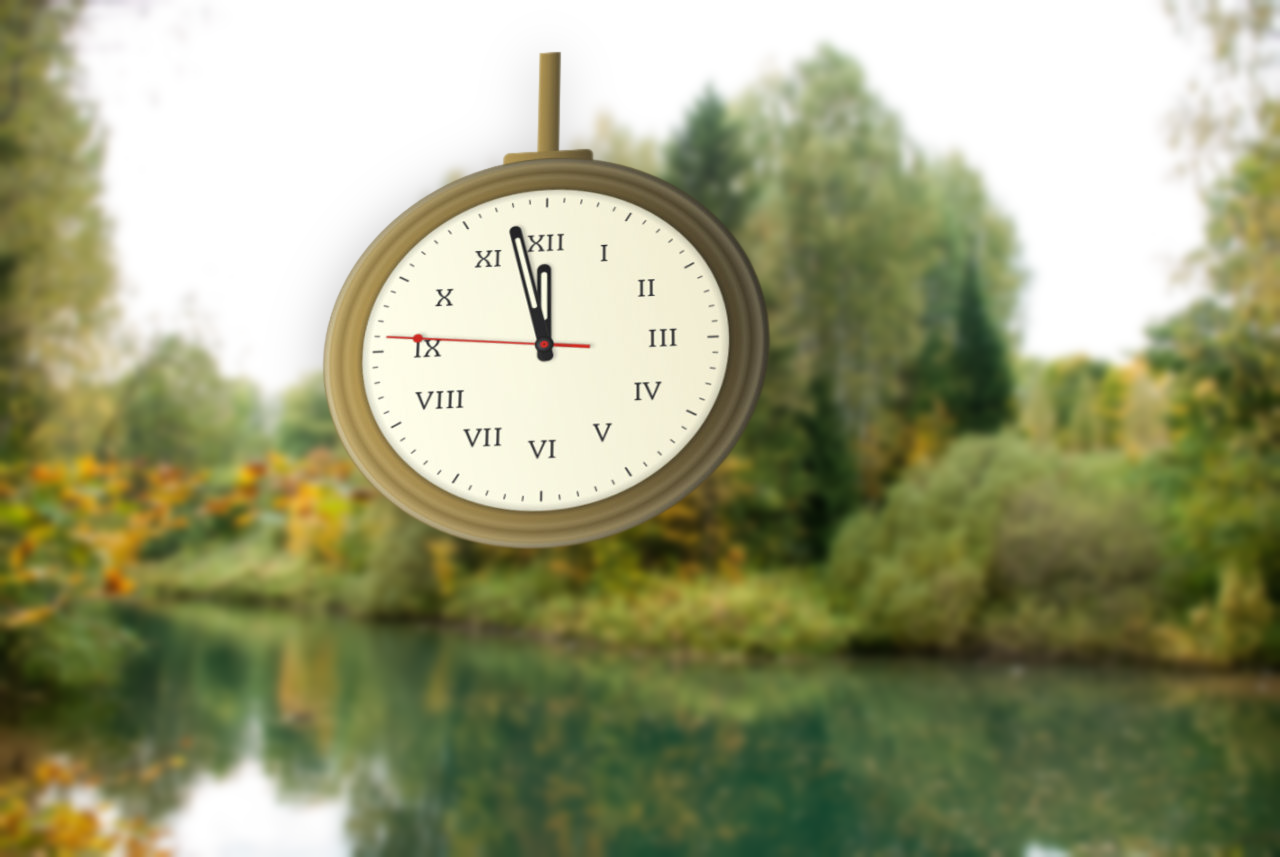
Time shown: 11:57:46
